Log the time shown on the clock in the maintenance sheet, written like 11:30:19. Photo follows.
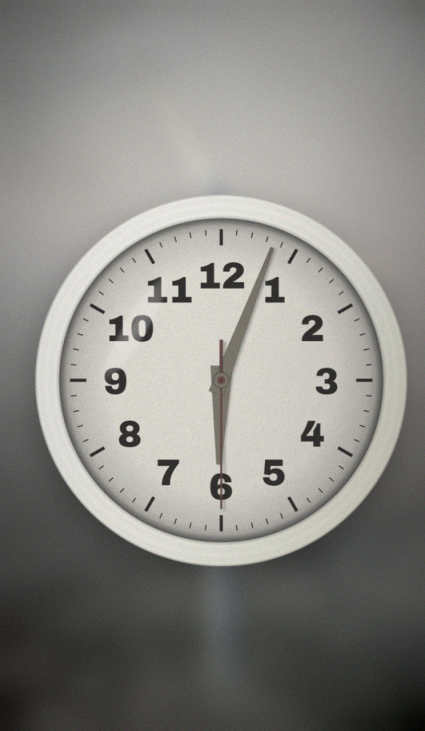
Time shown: 6:03:30
